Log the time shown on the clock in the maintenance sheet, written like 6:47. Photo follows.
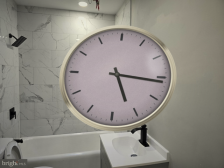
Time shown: 5:16
